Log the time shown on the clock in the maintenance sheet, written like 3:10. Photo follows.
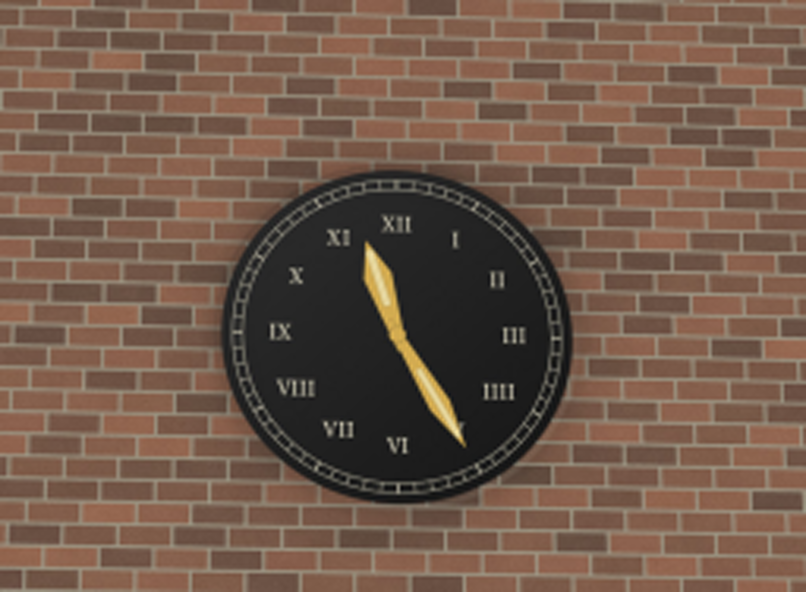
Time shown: 11:25
